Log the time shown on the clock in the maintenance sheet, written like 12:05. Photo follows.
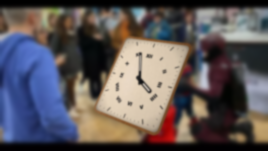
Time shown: 3:56
